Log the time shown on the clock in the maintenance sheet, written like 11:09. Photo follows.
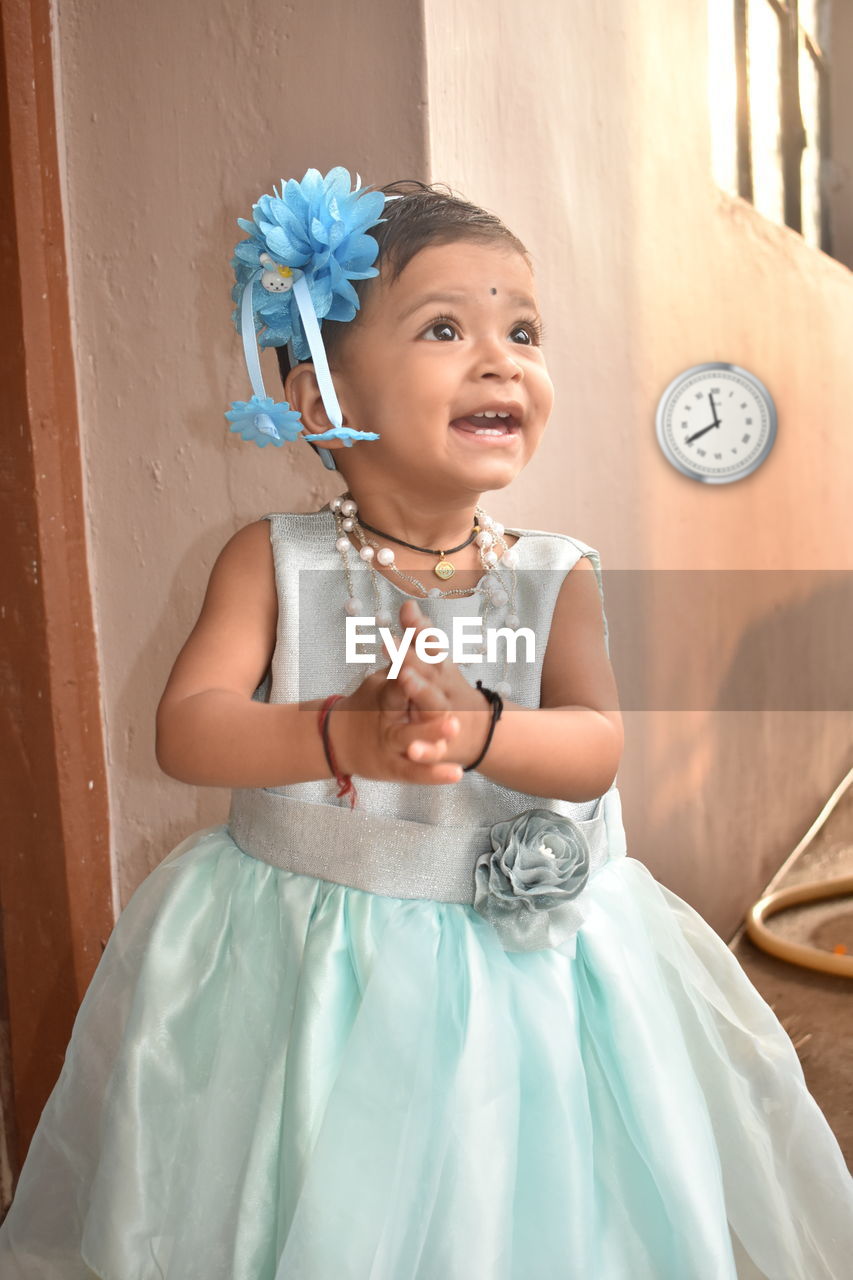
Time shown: 11:40
